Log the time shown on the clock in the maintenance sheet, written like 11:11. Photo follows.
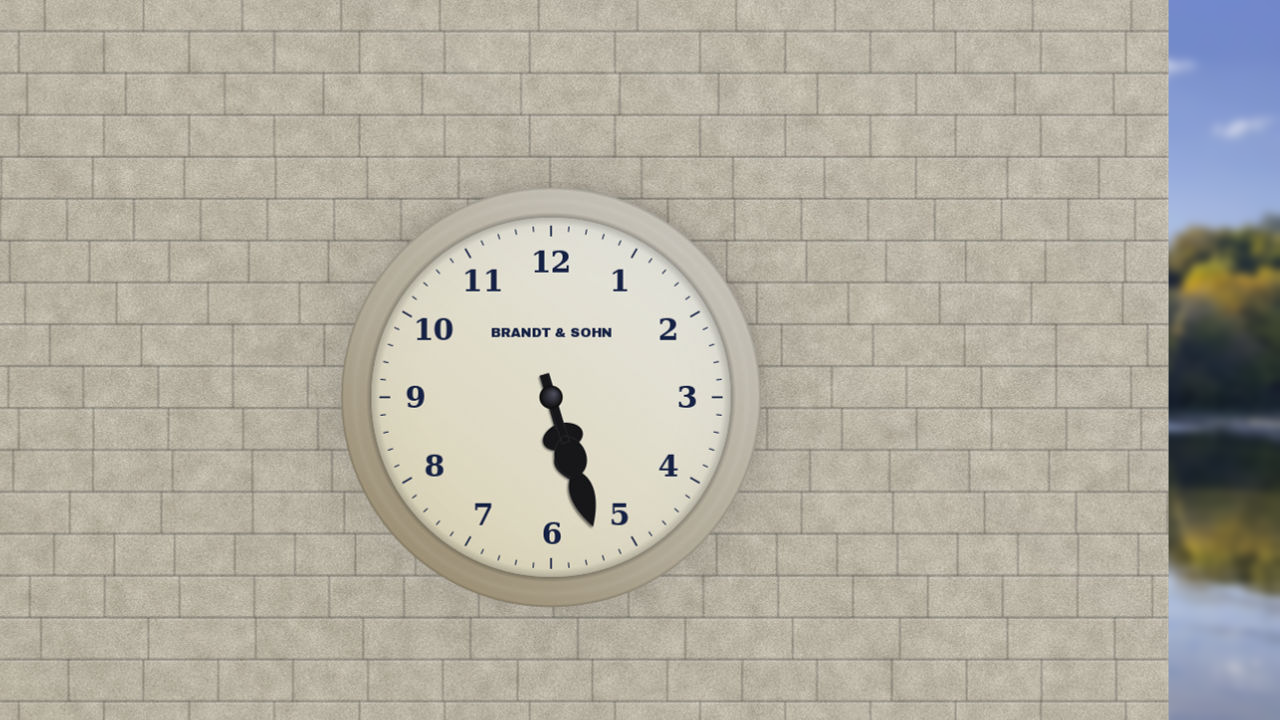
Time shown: 5:27
